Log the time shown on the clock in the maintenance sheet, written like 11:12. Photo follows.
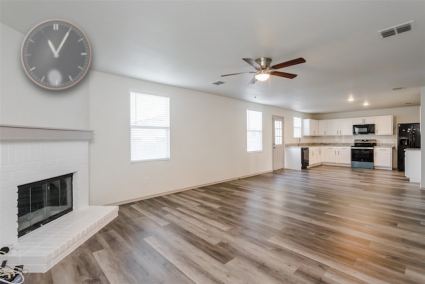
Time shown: 11:05
